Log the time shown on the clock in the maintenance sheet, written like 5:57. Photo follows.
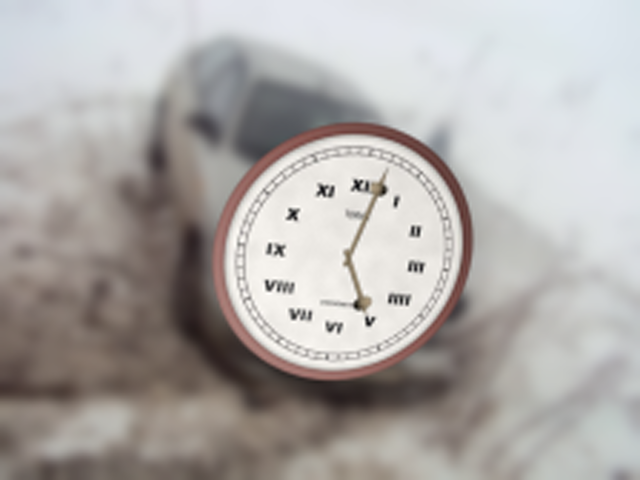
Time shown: 5:02
